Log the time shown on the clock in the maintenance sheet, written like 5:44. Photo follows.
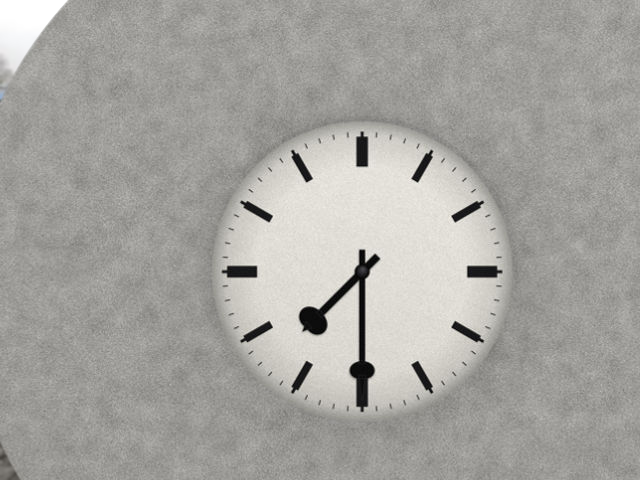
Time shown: 7:30
